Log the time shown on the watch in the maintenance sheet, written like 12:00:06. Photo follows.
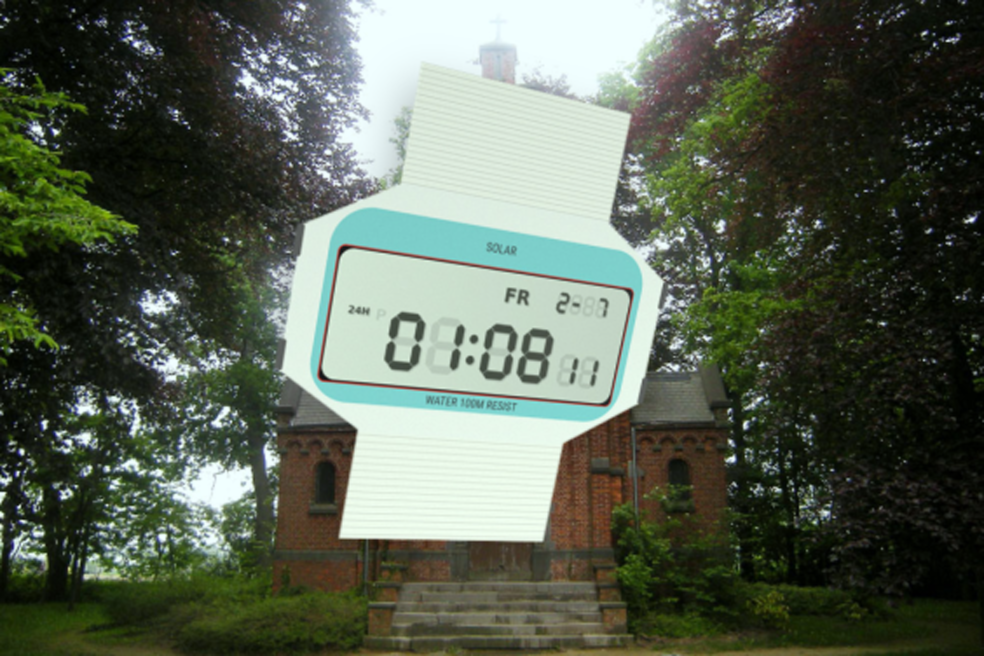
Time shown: 1:08:11
